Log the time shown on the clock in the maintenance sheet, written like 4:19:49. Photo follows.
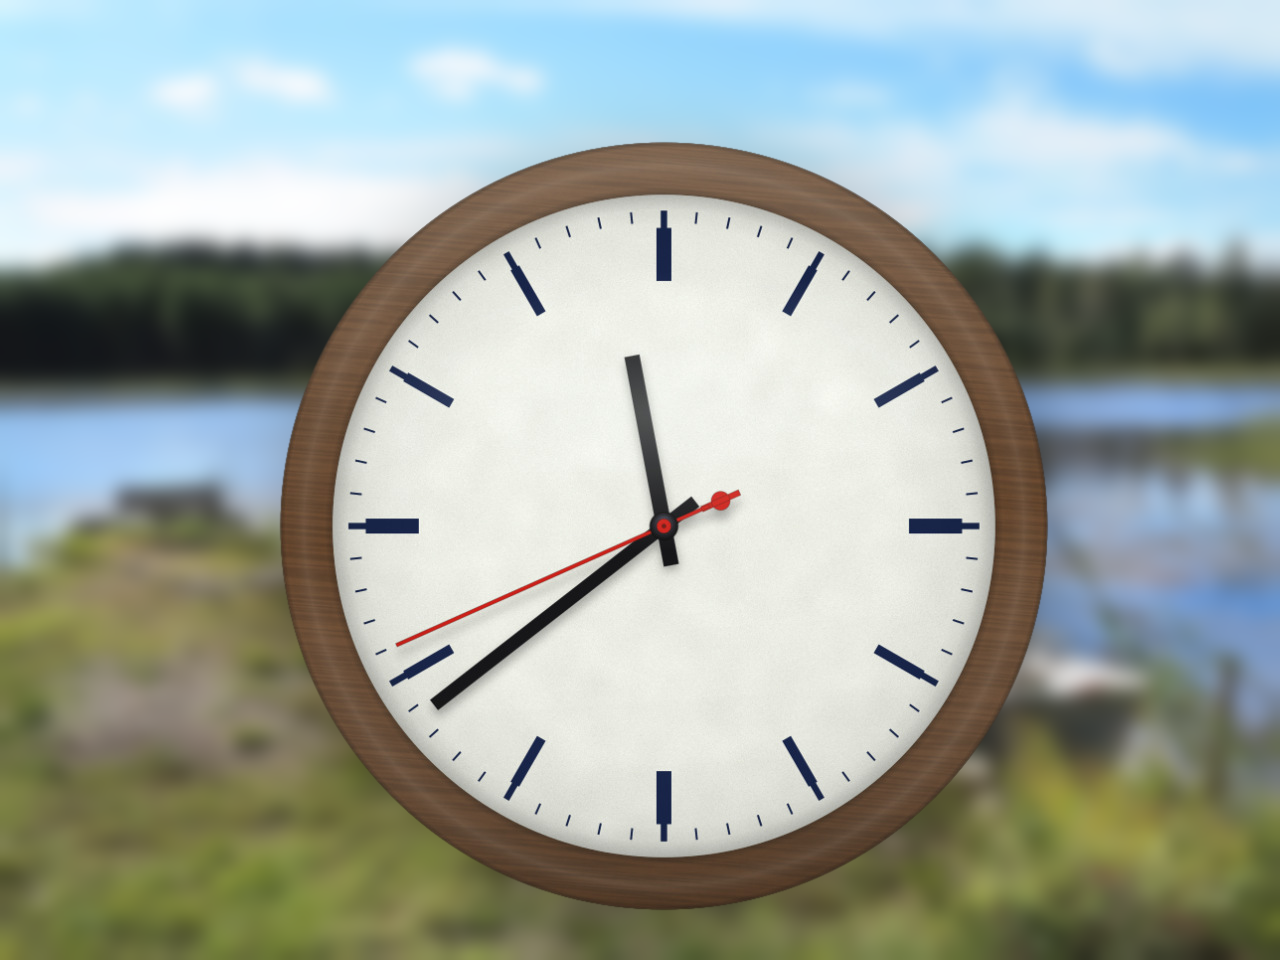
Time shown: 11:38:41
